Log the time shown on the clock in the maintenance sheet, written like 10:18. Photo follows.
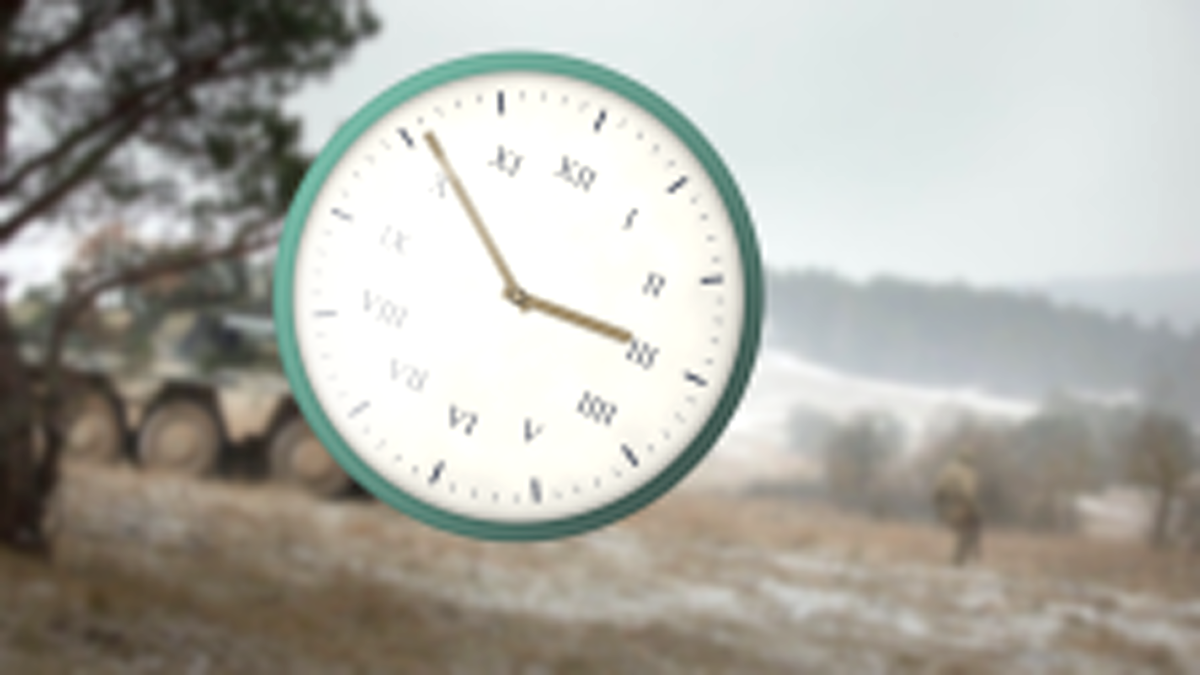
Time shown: 2:51
